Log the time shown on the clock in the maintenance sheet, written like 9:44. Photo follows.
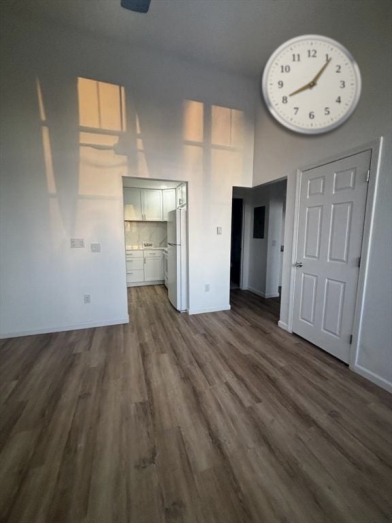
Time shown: 8:06
